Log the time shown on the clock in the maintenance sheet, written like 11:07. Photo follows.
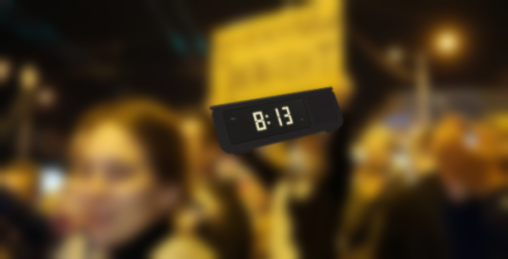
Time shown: 8:13
